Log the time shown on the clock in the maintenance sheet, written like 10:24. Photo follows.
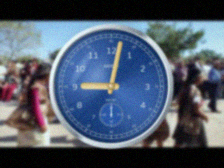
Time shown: 9:02
